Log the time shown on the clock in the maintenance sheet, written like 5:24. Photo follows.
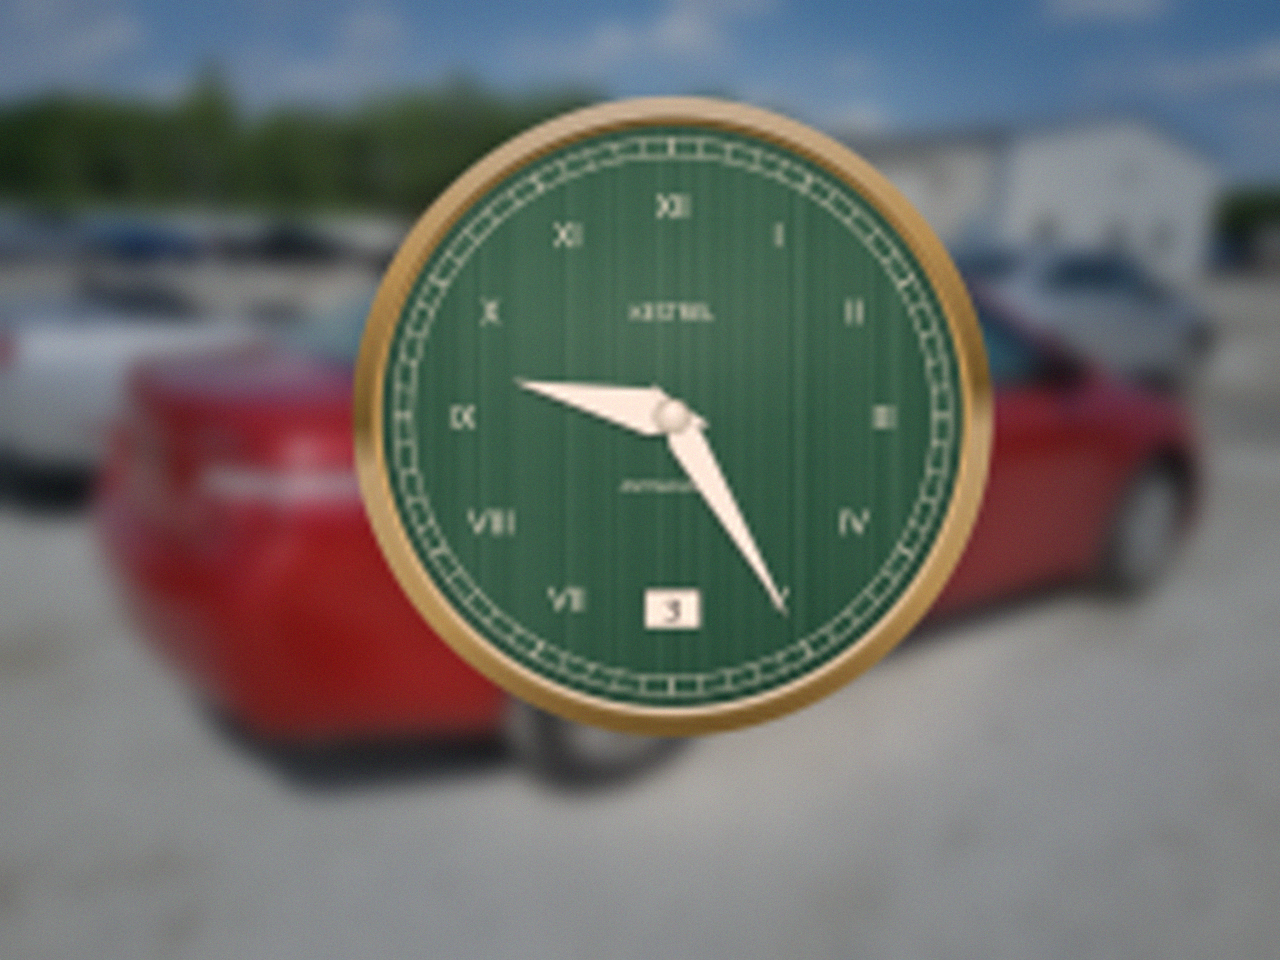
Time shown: 9:25
